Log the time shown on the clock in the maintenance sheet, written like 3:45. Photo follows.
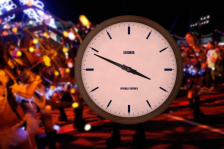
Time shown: 3:49
